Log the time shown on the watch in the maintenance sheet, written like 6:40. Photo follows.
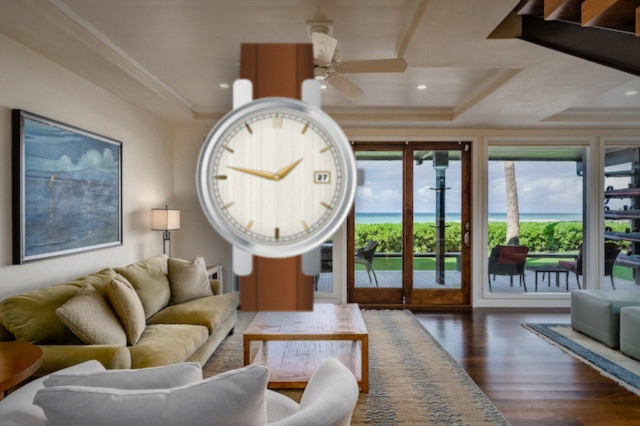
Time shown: 1:47
